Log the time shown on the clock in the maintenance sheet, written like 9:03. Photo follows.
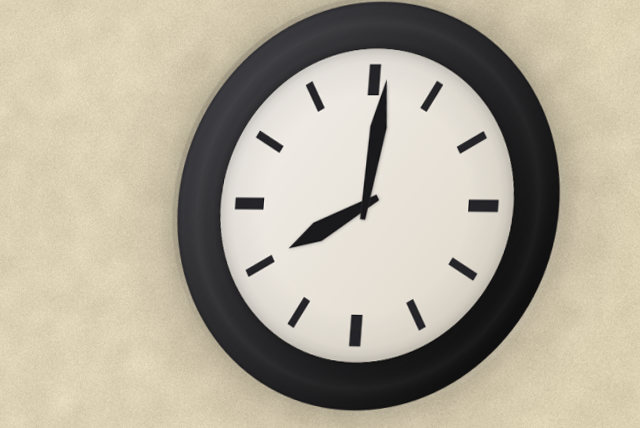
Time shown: 8:01
